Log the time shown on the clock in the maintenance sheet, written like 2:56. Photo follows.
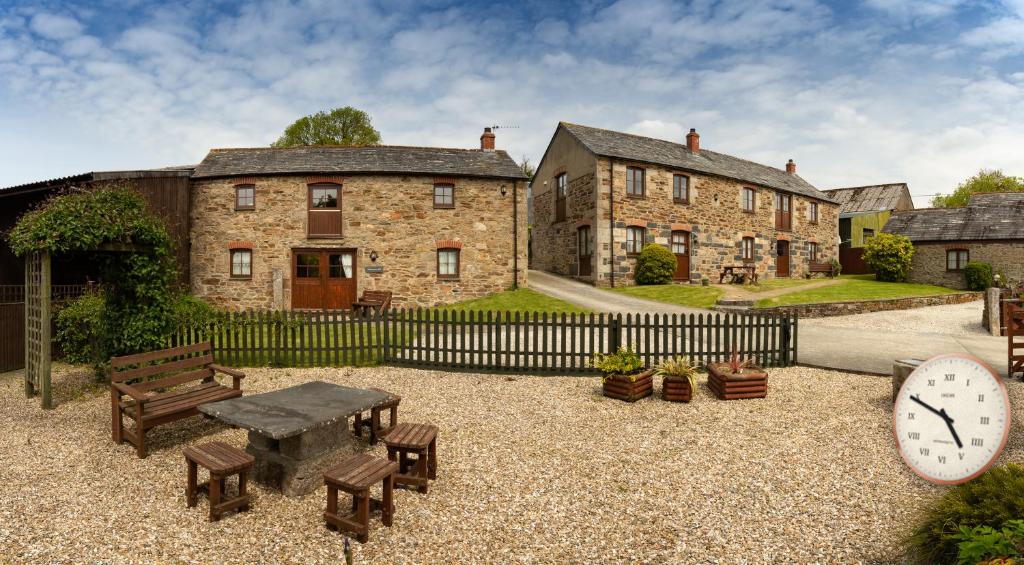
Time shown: 4:49
